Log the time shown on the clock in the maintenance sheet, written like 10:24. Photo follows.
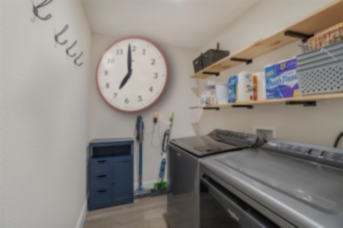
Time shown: 6:59
